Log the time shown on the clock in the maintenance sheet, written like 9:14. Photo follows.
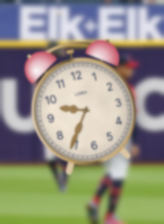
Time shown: 9:36
